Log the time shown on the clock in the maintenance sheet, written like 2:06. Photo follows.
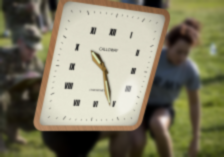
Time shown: 10:26
